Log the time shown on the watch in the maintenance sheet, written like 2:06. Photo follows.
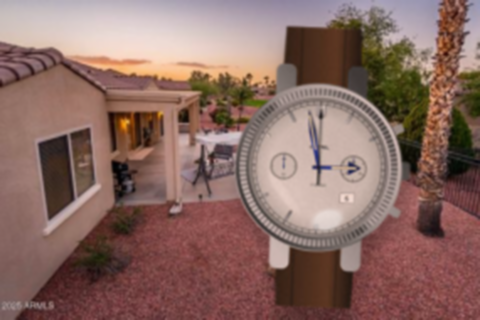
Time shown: 2:58
